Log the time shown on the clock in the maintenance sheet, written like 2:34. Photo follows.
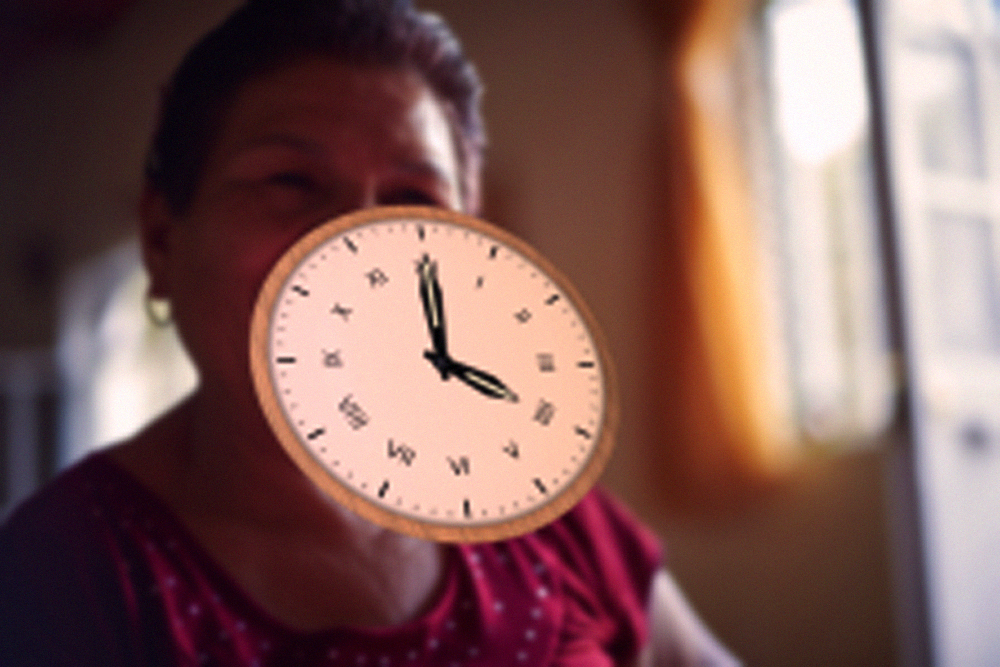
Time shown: 4:00
